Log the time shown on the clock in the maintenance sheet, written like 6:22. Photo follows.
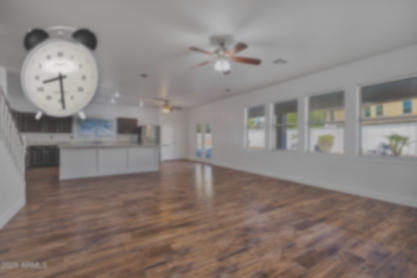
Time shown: 8:29
